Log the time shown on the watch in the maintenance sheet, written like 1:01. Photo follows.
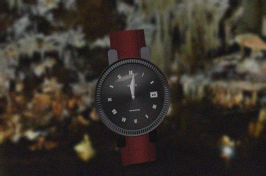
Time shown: 12:01
